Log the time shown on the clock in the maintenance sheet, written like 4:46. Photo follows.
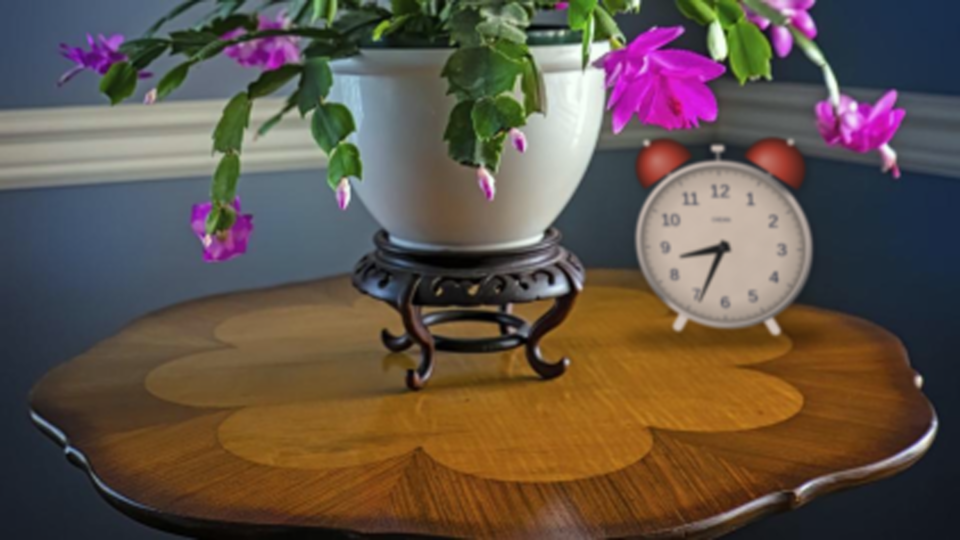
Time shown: 8:34
